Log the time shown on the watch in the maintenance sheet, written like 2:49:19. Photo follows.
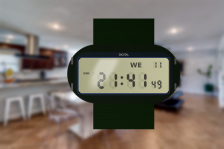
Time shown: 21:41:49
